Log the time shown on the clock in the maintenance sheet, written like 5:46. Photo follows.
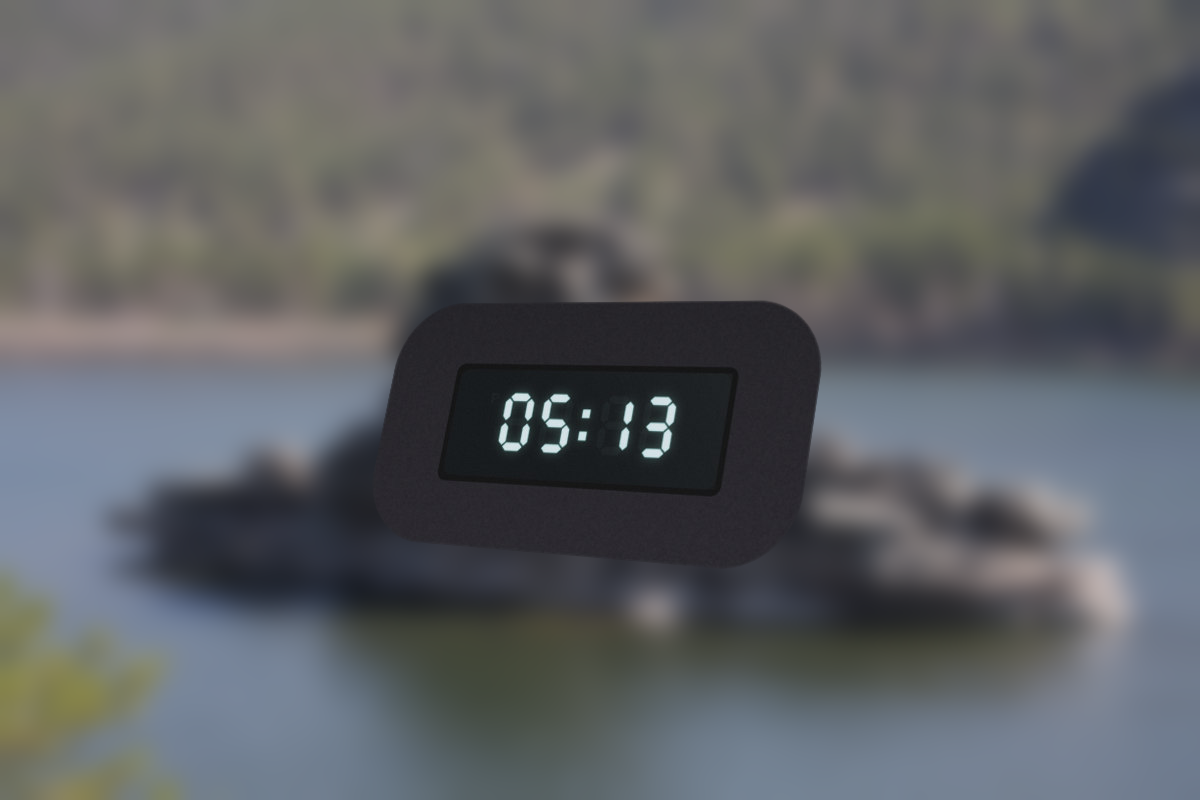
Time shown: 5:13
